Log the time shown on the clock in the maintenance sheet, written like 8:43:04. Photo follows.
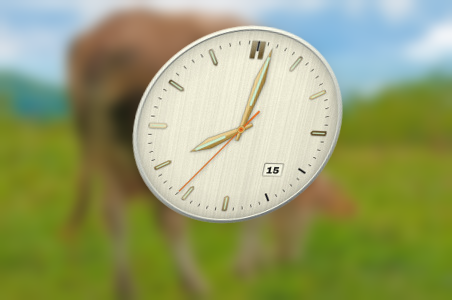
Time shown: 8:01:36
